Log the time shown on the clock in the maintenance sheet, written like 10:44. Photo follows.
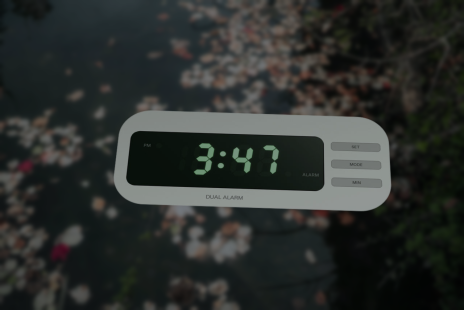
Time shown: 3:47
